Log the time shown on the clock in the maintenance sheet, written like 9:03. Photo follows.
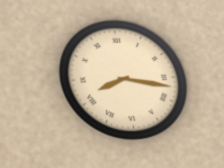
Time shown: 8:17
